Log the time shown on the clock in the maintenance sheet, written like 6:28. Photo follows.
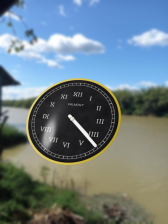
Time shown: 4:22
